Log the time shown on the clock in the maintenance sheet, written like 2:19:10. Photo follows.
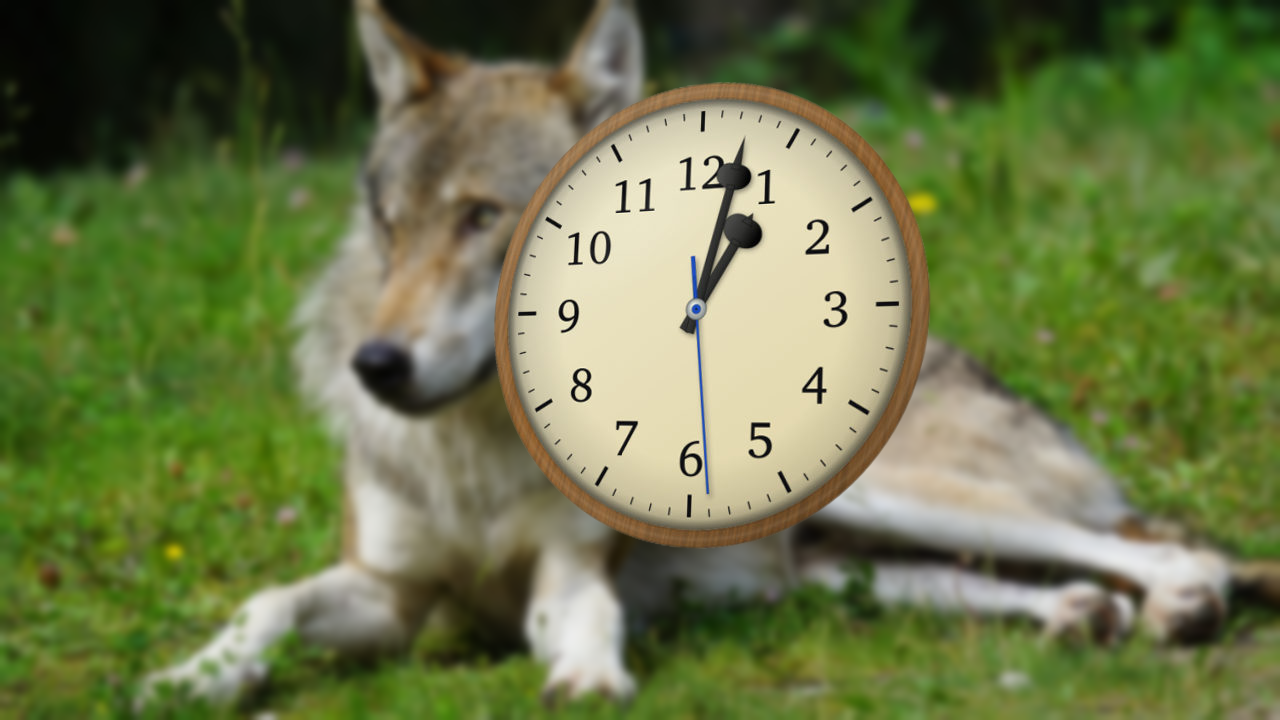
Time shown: 1:02:29
